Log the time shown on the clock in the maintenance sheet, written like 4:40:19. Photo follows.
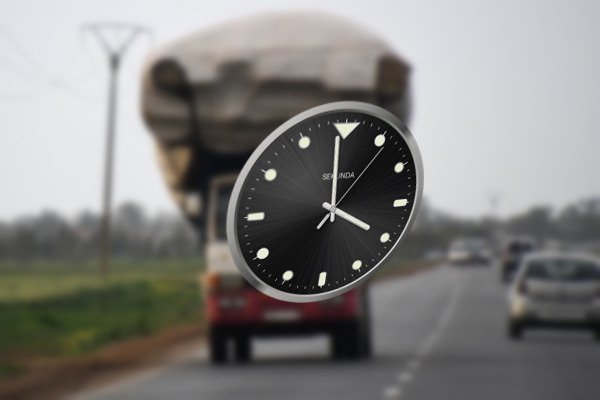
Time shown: 3:59:06
